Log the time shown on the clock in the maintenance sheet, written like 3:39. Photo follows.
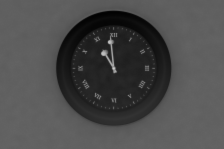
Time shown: 10:59
